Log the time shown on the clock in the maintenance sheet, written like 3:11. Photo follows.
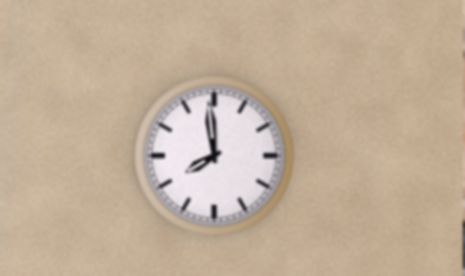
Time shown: 7:59
